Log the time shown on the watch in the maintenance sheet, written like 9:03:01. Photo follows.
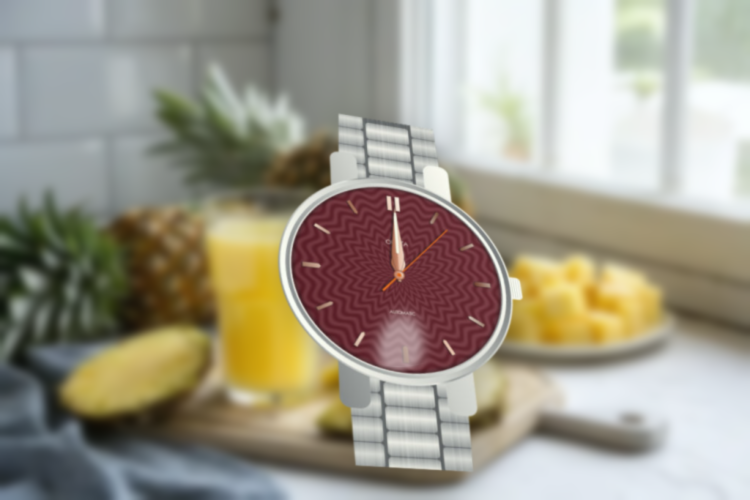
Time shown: 12:00:07
